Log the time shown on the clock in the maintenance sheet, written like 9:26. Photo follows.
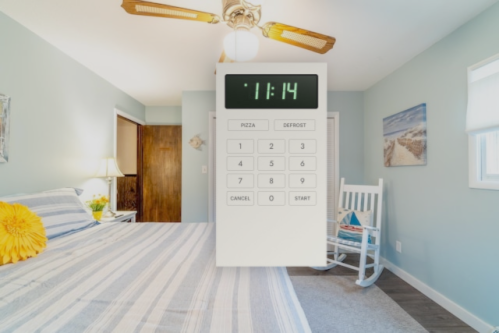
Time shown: 11:14
